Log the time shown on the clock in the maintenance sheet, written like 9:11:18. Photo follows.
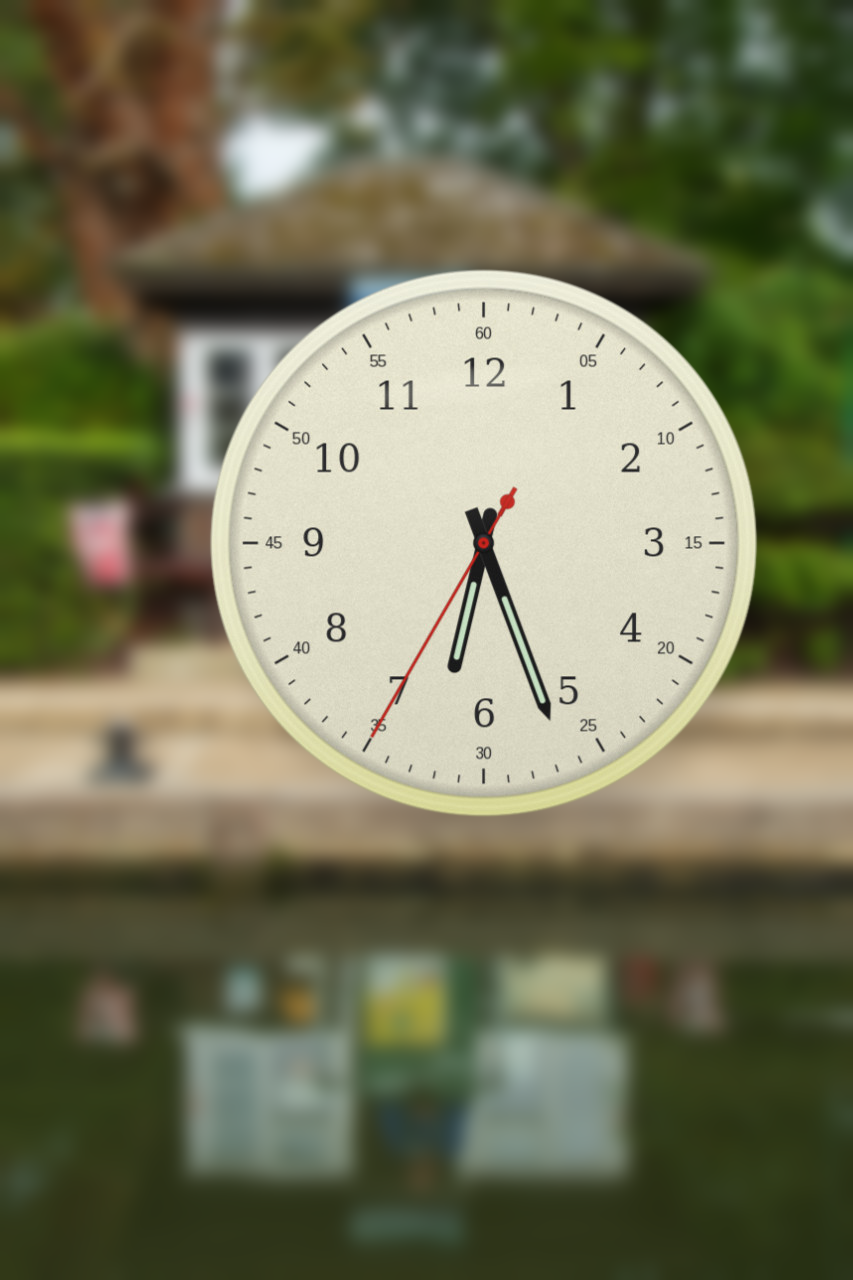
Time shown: 6:26:35
